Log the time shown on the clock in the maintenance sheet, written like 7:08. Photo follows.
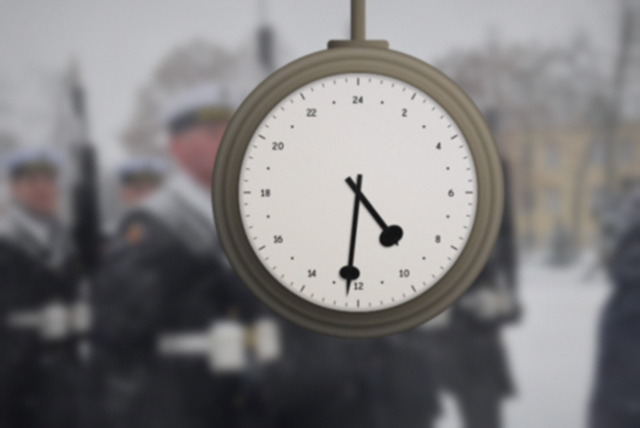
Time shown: 9:31
